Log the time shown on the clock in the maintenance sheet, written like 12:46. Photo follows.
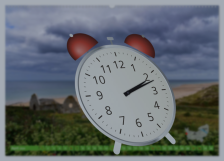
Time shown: 2:12
